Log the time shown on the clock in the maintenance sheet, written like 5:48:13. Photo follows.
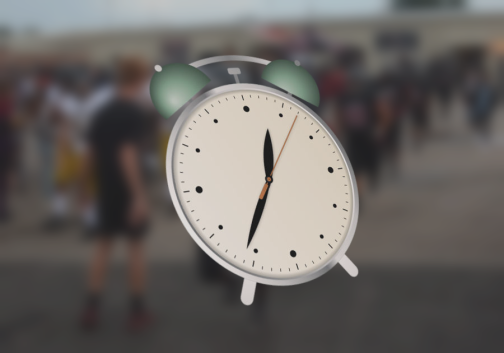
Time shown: 12:36:07
